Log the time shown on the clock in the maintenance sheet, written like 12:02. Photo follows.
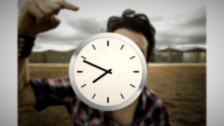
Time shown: 7:49
